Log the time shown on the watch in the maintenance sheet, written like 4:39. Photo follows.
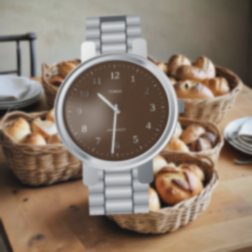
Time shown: 10:31
